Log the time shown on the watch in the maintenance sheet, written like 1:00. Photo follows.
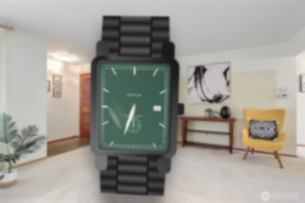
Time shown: 6:33
